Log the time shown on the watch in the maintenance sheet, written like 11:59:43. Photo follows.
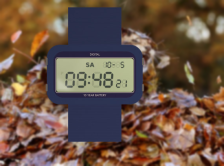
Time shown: 9:48:21
